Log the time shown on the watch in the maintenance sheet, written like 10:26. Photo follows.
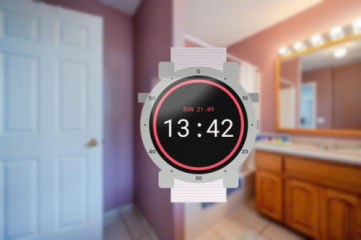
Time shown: 13:42
